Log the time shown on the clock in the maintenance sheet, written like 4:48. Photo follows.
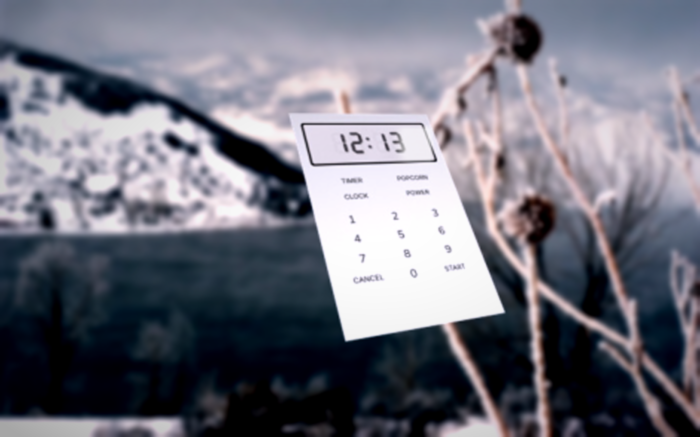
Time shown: 12:13
